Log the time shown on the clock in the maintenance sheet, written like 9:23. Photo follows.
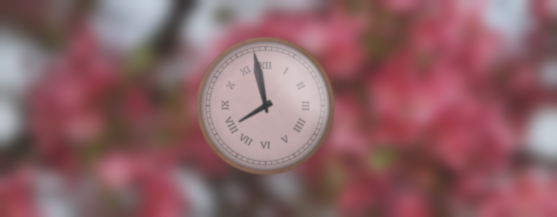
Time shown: 7:58
